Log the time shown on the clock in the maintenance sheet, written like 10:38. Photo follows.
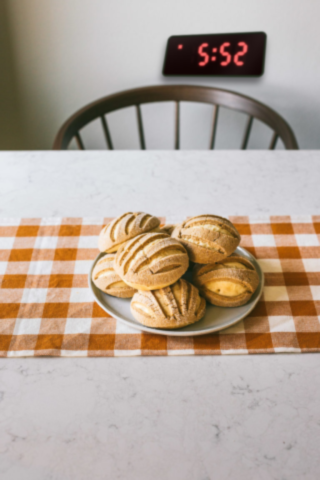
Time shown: 5:52
